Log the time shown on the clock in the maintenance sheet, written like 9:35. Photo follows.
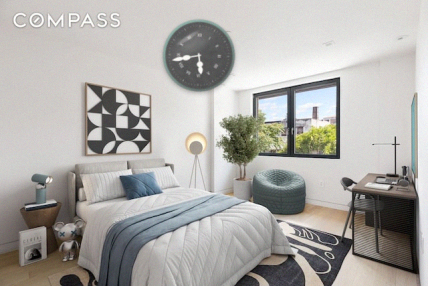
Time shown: 5:43
